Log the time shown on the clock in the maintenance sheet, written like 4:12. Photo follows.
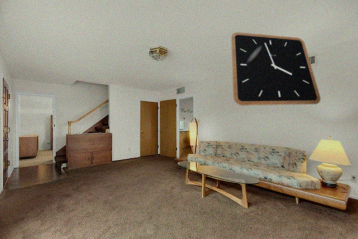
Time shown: 3:58
